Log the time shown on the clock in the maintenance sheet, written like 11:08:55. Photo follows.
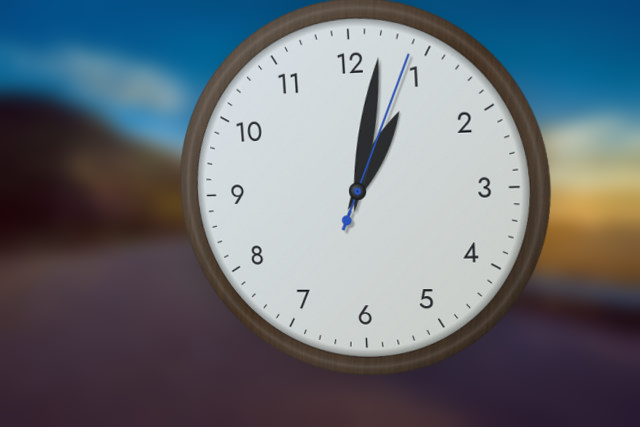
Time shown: 1:02:04
